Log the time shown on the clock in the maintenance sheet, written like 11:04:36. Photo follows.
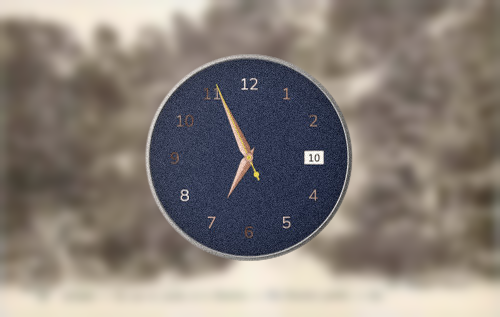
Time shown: 6:55:56
